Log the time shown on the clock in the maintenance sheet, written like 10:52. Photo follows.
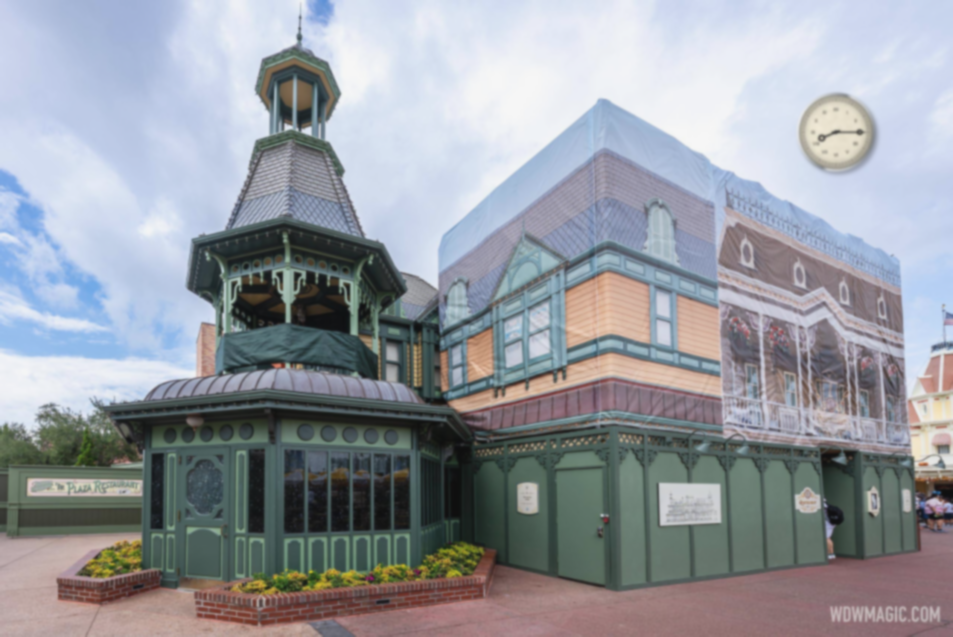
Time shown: 8:15
